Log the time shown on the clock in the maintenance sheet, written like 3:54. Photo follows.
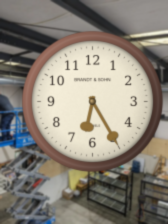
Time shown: 6:25
